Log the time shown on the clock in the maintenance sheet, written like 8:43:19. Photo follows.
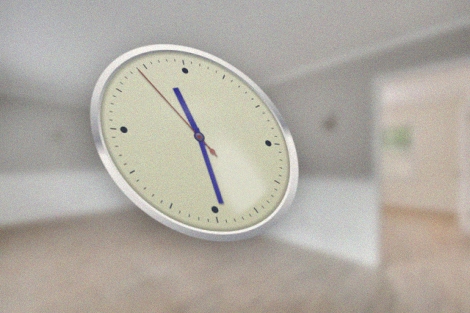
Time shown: 11:28:54
